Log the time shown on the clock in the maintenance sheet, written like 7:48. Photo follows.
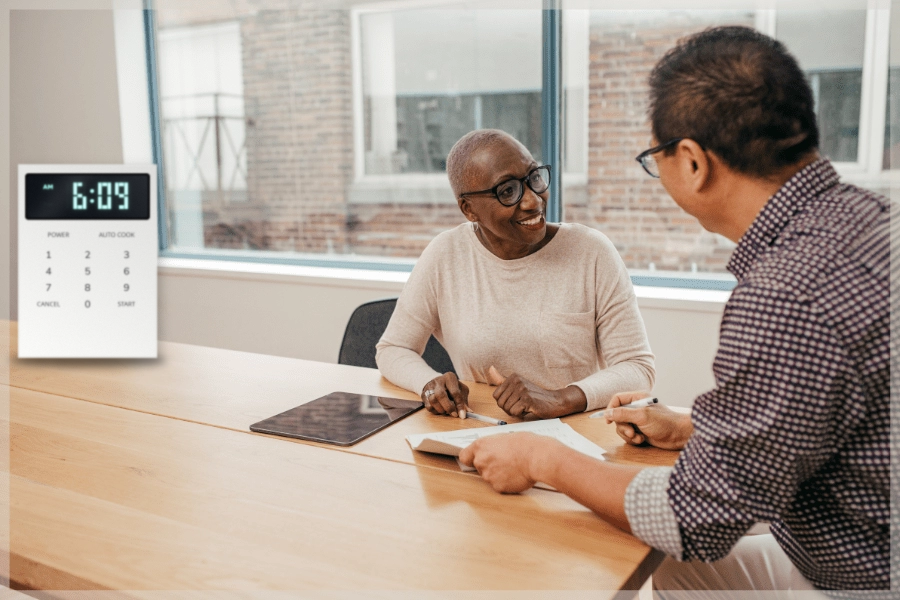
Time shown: 6:09
